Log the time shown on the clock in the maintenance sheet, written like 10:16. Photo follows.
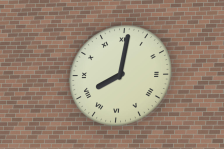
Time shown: 8:01
